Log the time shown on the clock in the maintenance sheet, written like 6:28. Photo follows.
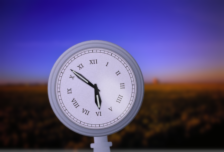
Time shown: 5:52
